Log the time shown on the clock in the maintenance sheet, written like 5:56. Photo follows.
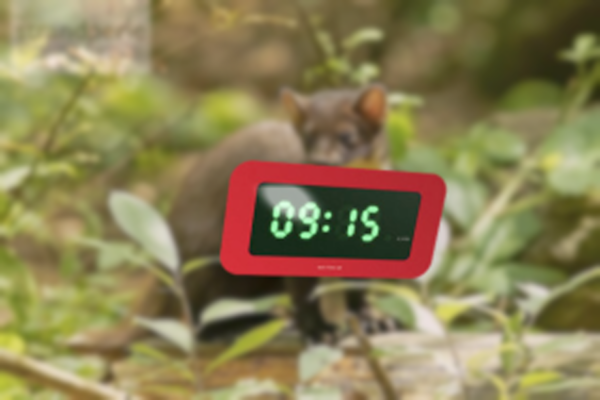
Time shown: 9:15
